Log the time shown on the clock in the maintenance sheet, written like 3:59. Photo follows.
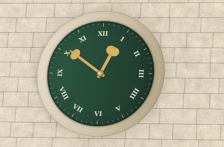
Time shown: 12:51
